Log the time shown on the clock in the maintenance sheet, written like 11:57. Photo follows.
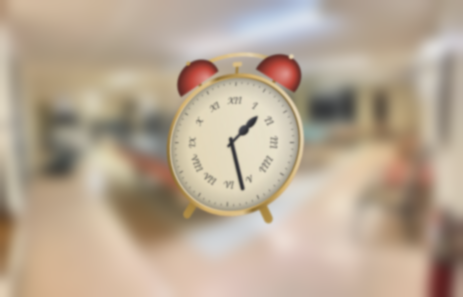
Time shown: 1:27
